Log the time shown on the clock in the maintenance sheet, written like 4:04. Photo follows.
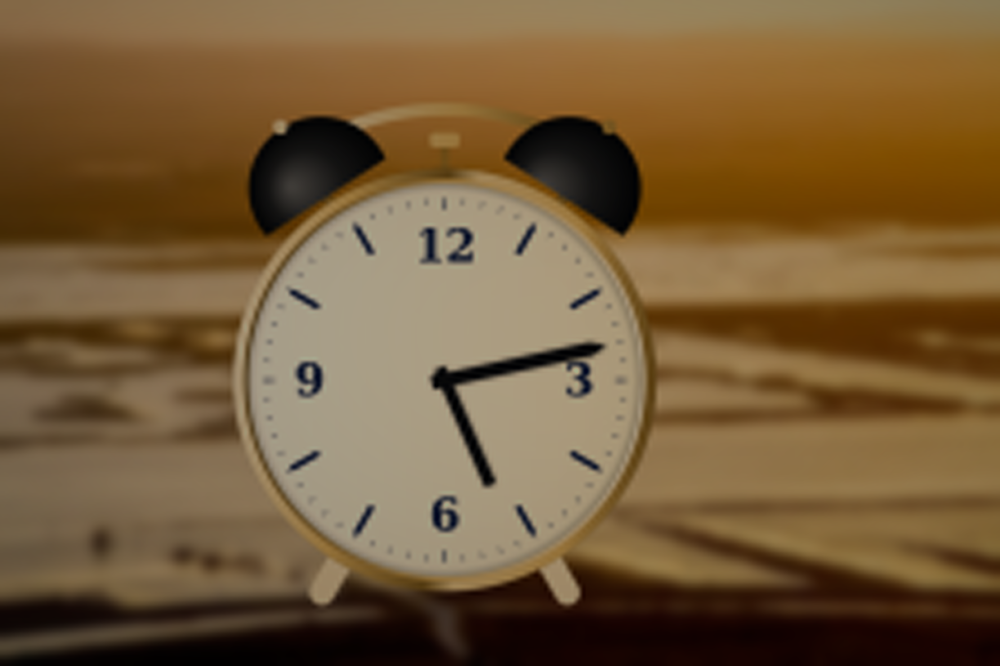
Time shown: 5:13
